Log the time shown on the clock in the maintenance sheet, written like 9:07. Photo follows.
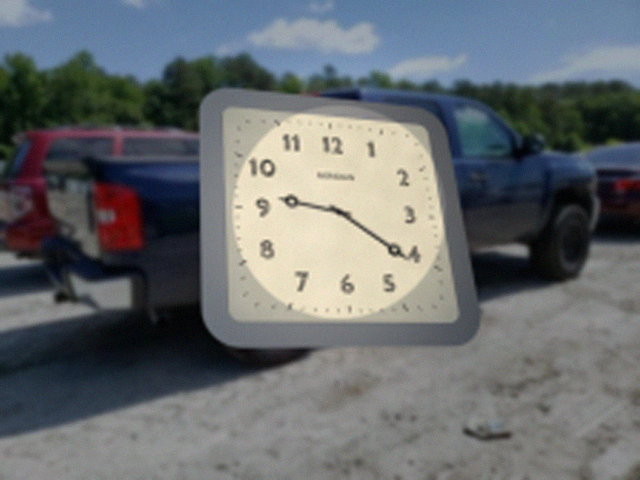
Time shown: 9:21
